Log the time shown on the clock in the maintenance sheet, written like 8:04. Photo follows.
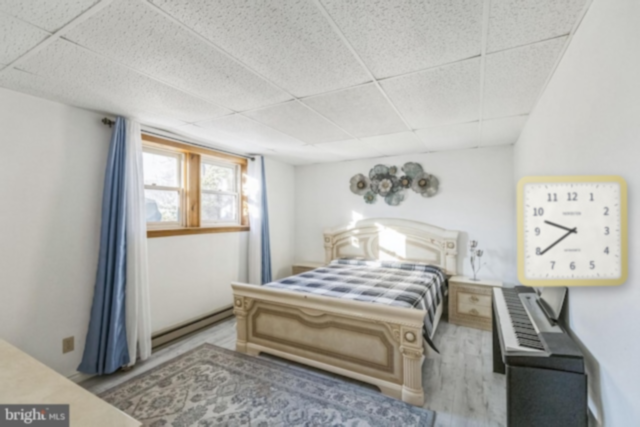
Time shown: 9:39
